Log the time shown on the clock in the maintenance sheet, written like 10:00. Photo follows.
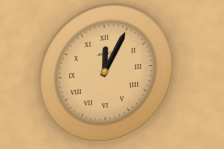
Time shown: 12:05
